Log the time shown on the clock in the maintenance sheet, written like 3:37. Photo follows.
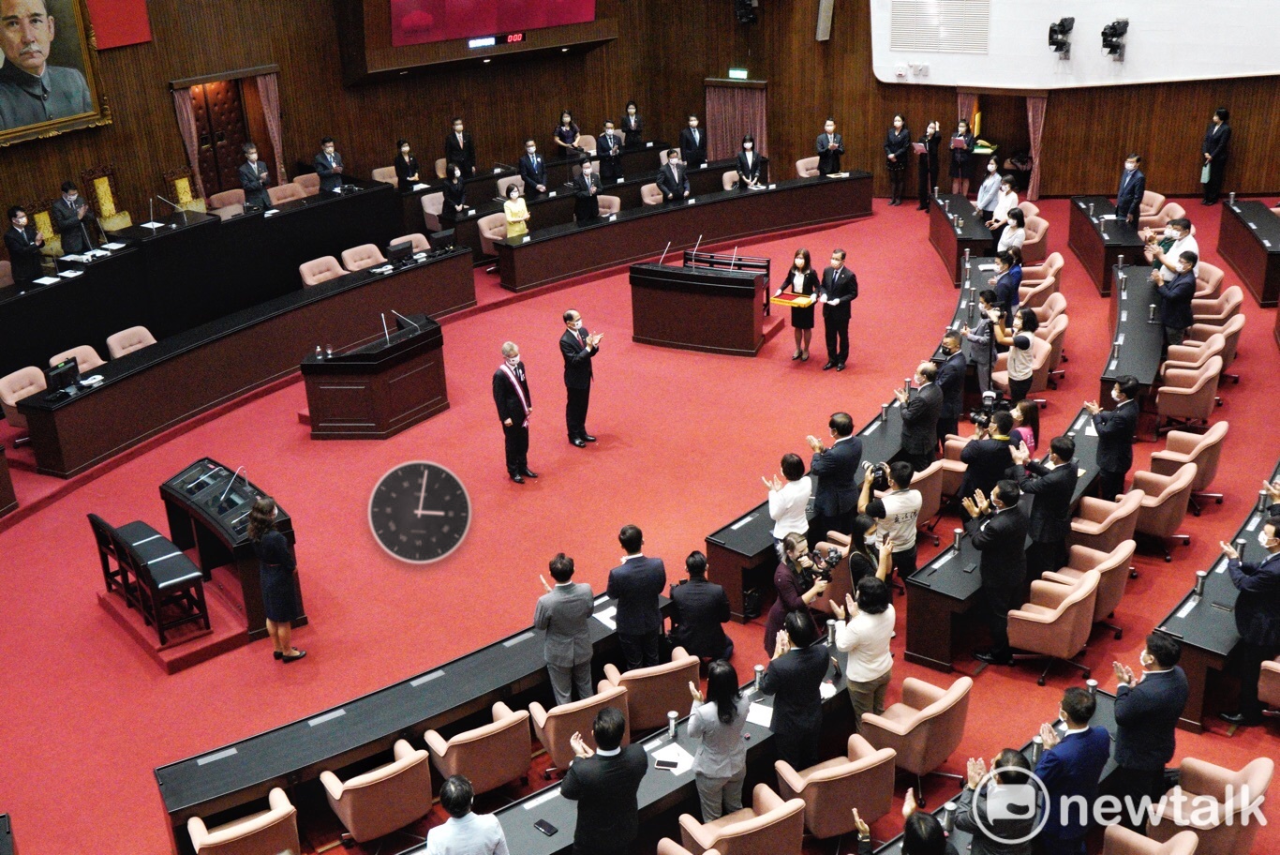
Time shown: 3:01
